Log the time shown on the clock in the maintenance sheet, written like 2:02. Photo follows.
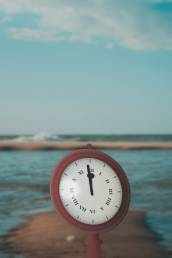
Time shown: 11:59
